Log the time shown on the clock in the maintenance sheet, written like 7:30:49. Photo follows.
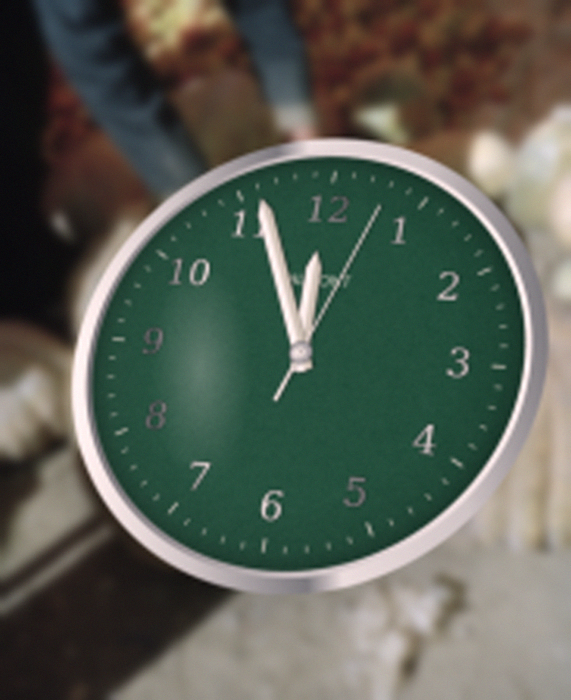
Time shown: 11:56:03
